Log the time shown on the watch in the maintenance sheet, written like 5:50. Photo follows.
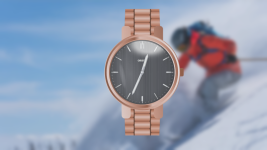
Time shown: 12:34
